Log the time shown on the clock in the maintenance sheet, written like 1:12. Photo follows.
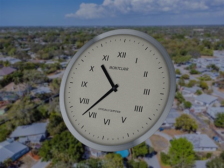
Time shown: 10:37
